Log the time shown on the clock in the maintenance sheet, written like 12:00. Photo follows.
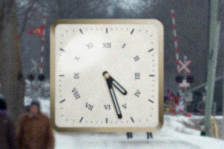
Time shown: 4:27
